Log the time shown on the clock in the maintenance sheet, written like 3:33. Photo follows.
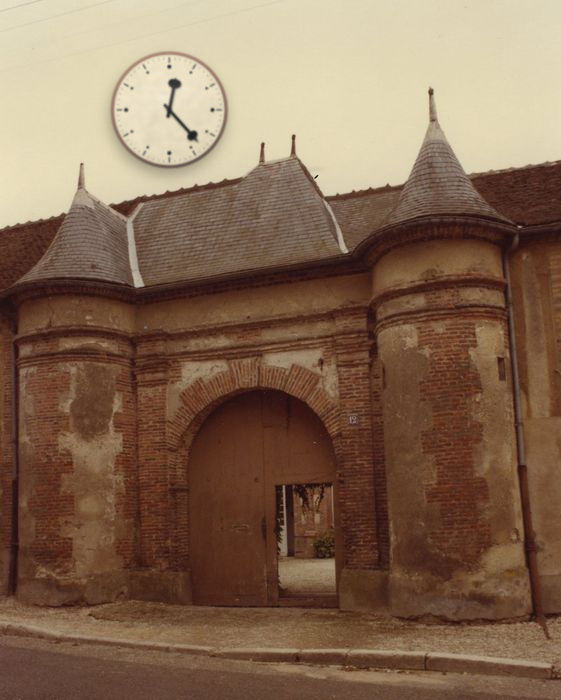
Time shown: 12:23
